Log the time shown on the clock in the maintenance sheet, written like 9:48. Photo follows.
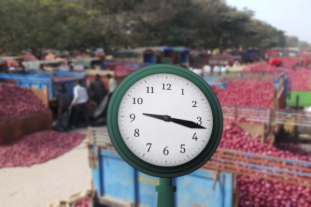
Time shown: 9:17
